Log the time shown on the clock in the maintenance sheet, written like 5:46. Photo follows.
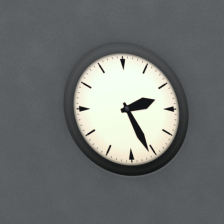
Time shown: 2:26
